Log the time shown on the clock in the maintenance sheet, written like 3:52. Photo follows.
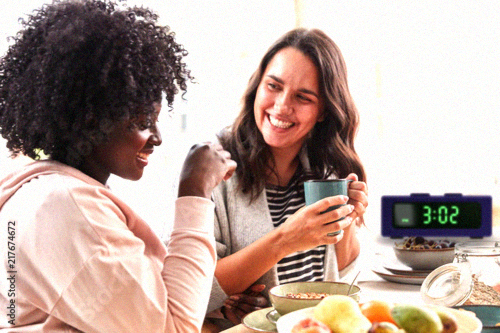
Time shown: 3:02
